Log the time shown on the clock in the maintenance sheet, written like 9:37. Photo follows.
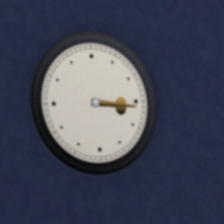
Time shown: 3:16
